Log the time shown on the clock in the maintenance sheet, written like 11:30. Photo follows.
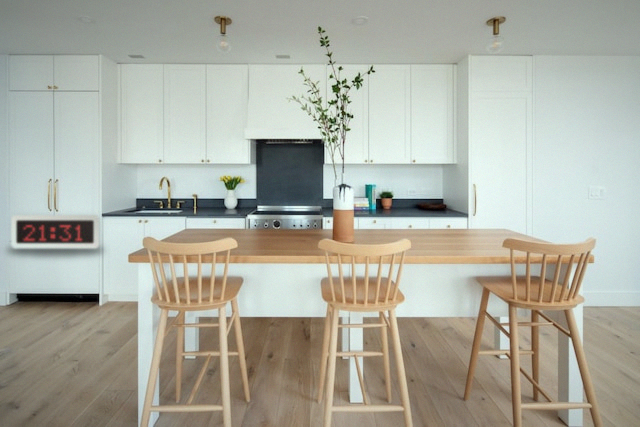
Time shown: 21:31
